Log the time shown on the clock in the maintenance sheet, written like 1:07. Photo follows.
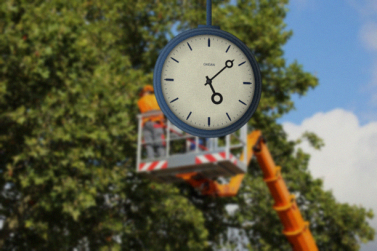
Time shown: 5:08
